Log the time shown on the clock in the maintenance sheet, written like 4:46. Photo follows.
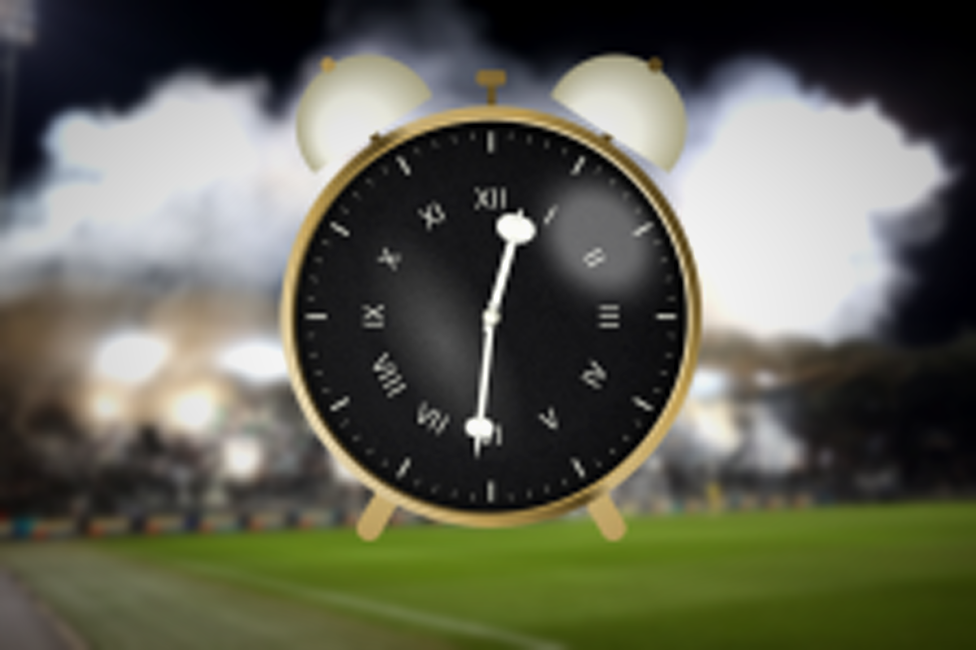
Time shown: 12:31
